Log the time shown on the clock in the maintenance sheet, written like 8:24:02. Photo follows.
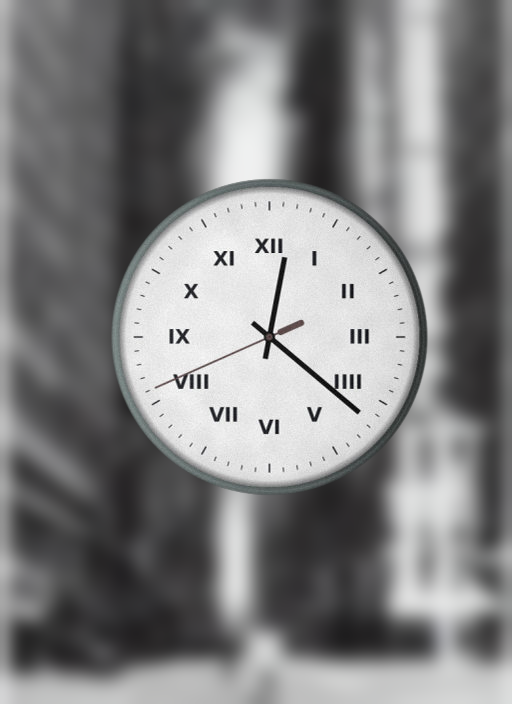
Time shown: 12:21:41
